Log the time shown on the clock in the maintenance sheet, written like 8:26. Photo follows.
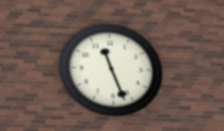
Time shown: 11:27
